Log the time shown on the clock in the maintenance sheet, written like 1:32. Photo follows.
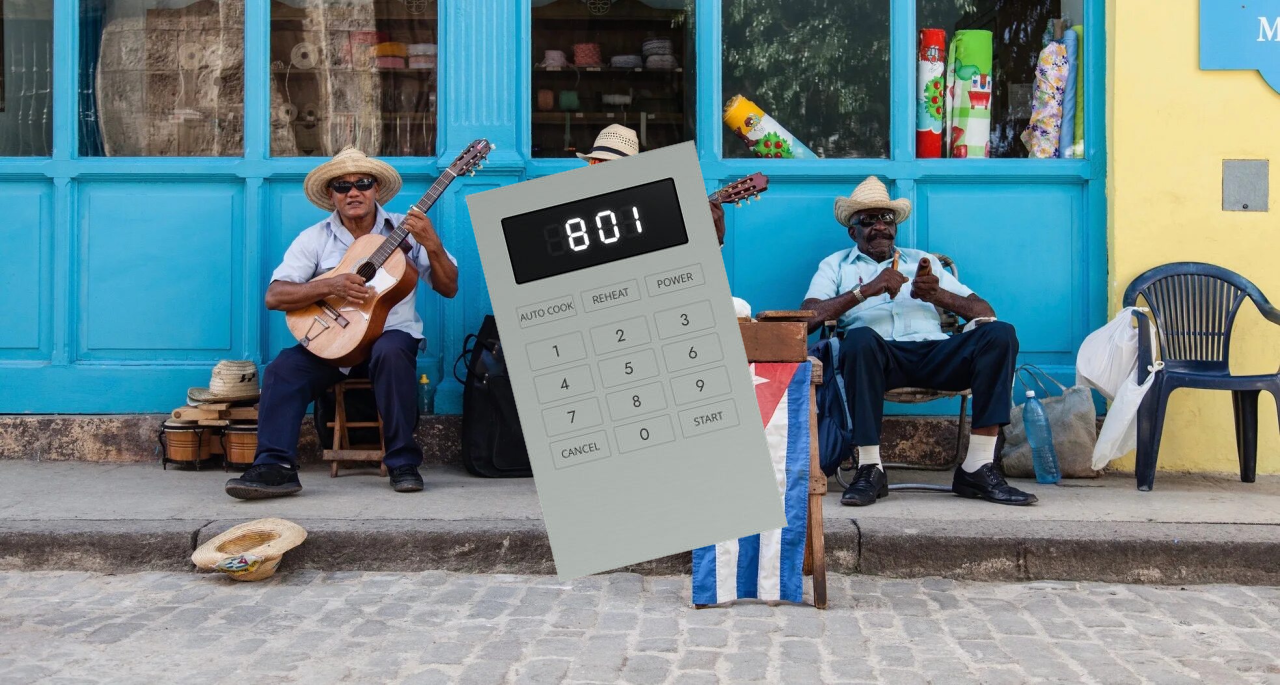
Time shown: 8:01
